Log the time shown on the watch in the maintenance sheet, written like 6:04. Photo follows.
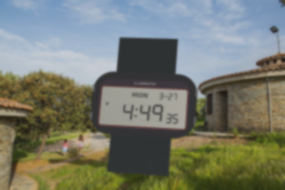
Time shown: 4:49
